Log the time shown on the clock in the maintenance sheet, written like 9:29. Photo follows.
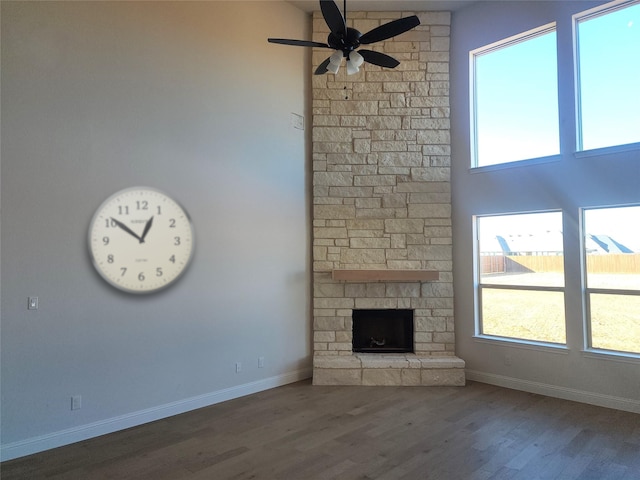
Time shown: 12:51
